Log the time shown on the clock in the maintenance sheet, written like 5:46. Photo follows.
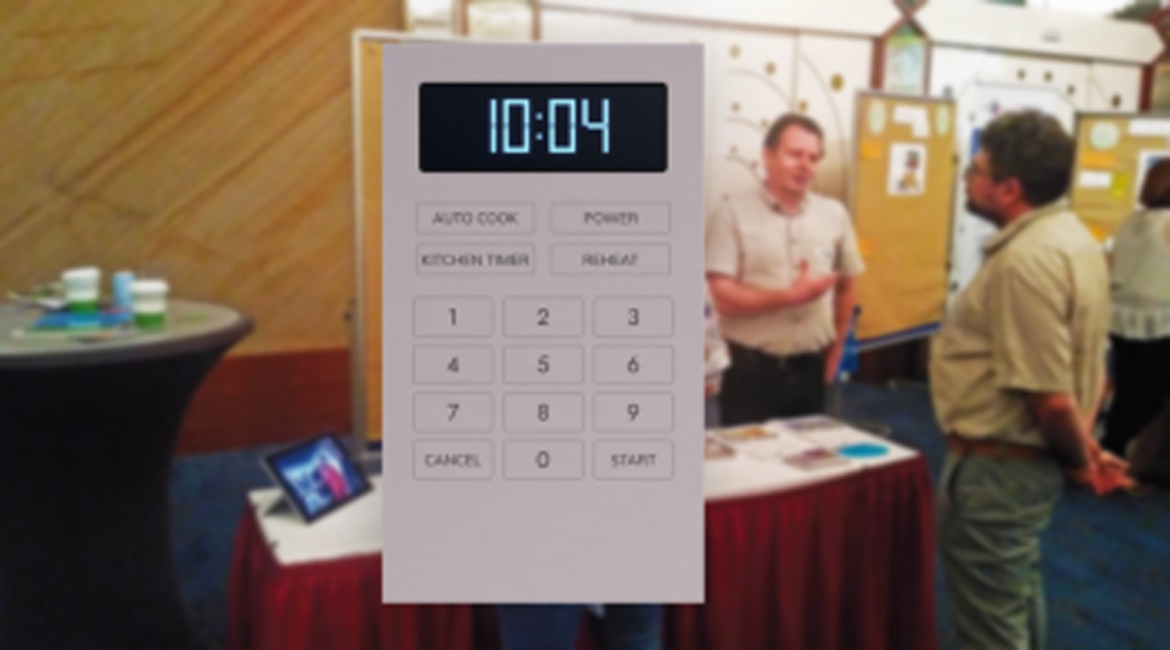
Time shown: 10:04
